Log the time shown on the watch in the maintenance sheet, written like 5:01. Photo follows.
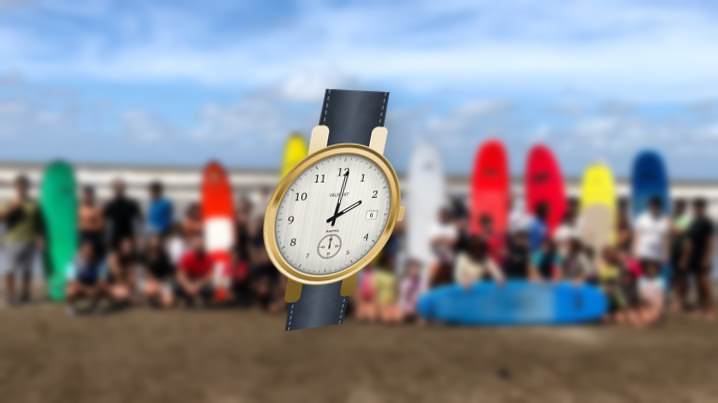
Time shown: 2:01
